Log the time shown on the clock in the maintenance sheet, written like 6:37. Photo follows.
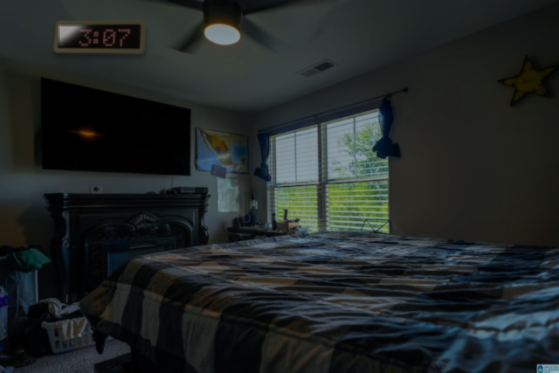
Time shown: 3:07
